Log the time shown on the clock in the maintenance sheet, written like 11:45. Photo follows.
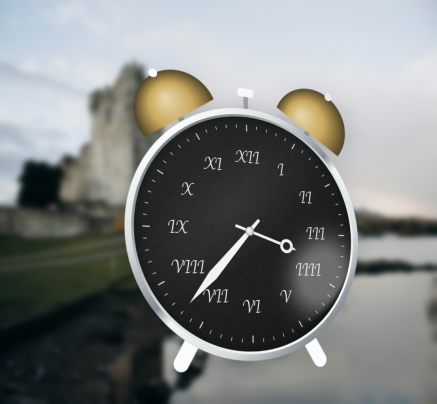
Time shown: 3:37
